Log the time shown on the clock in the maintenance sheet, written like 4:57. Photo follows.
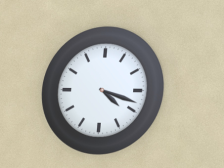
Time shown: 4:18
